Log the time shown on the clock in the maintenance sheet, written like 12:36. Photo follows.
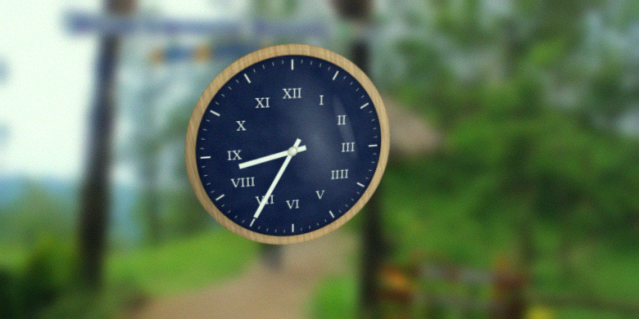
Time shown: 8:35
